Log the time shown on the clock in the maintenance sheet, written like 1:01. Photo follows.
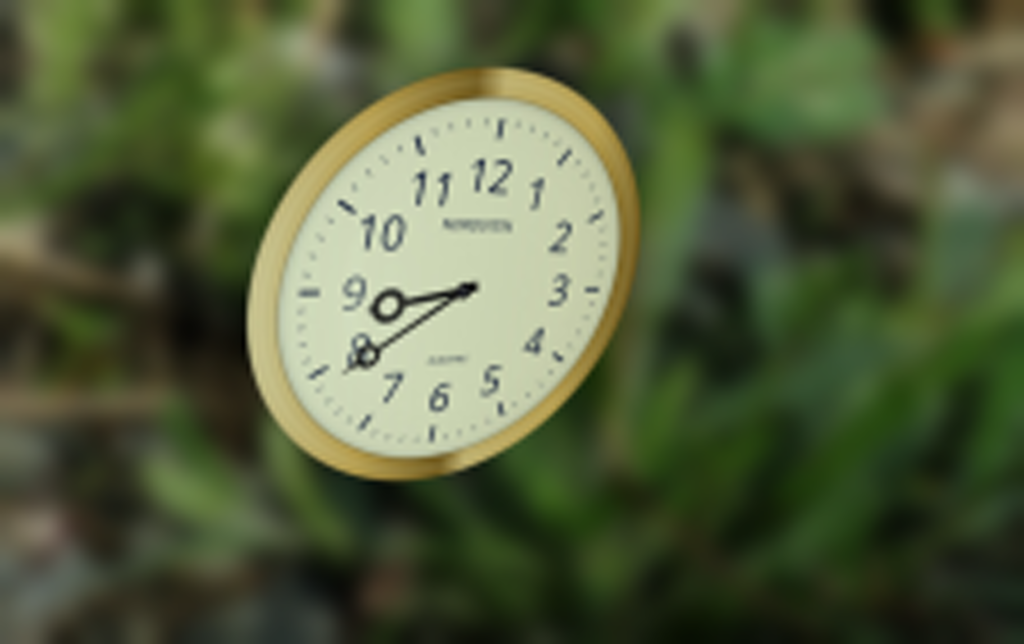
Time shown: 8:39
